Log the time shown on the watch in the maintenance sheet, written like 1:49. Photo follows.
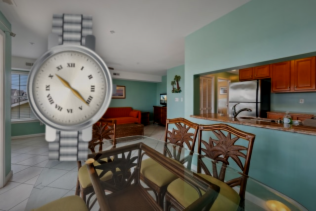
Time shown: 10:22
